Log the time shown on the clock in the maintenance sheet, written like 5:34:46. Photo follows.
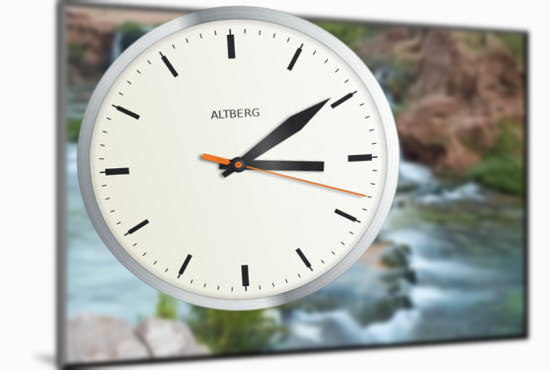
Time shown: 3:09:18
